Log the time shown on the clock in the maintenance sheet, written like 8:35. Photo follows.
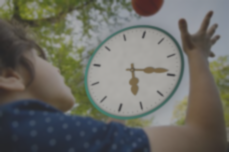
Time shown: 5:14
